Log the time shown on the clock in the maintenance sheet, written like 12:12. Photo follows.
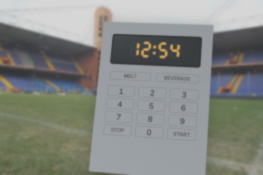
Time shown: 12:54
